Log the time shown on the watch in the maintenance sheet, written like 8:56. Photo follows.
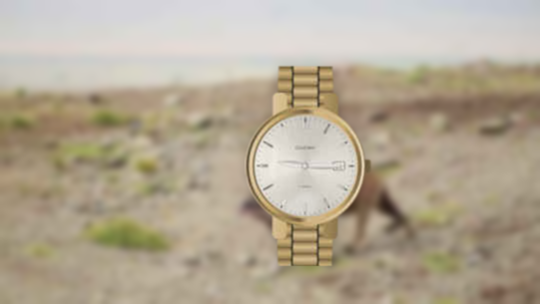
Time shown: 9:15
